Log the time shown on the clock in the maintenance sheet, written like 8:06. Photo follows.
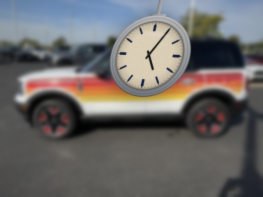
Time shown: 5:05
